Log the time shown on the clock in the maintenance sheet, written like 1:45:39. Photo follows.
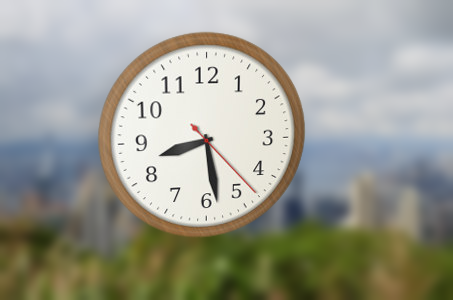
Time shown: 8:28:23
